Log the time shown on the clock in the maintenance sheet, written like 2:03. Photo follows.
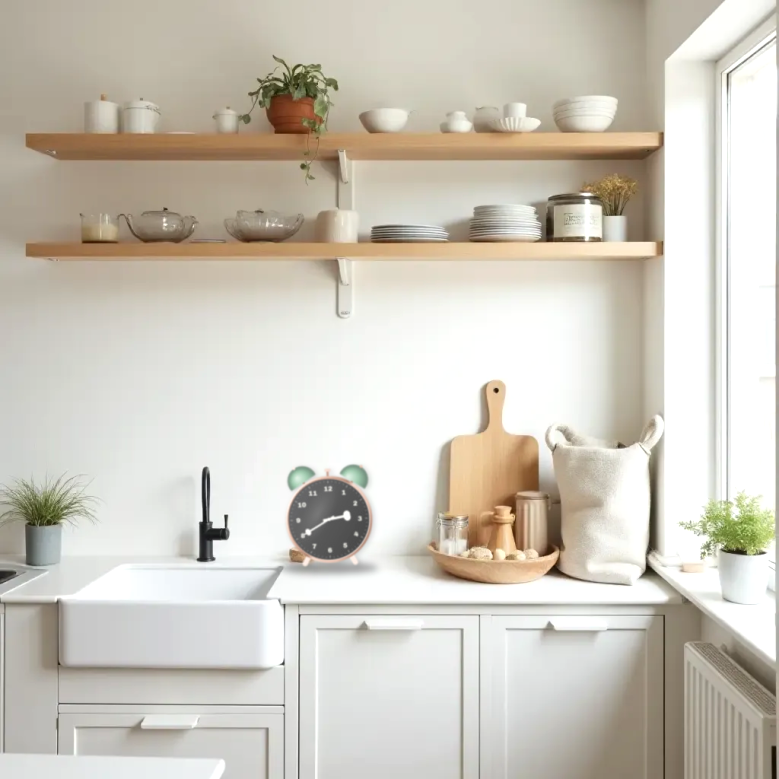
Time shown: 2:40
